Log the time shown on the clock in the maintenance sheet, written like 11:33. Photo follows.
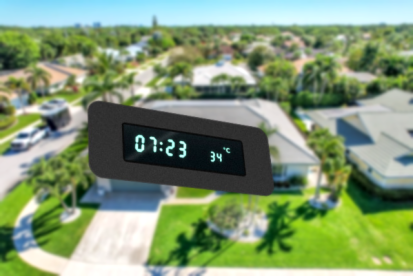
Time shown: 7:23
